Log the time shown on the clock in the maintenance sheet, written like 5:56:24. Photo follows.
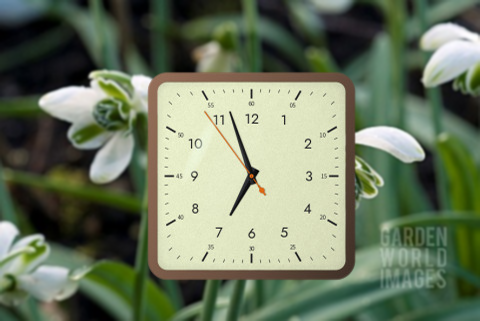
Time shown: 6:56:54
